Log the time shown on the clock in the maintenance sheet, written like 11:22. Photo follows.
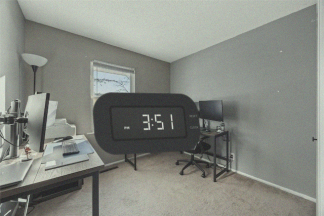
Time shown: 3:51
